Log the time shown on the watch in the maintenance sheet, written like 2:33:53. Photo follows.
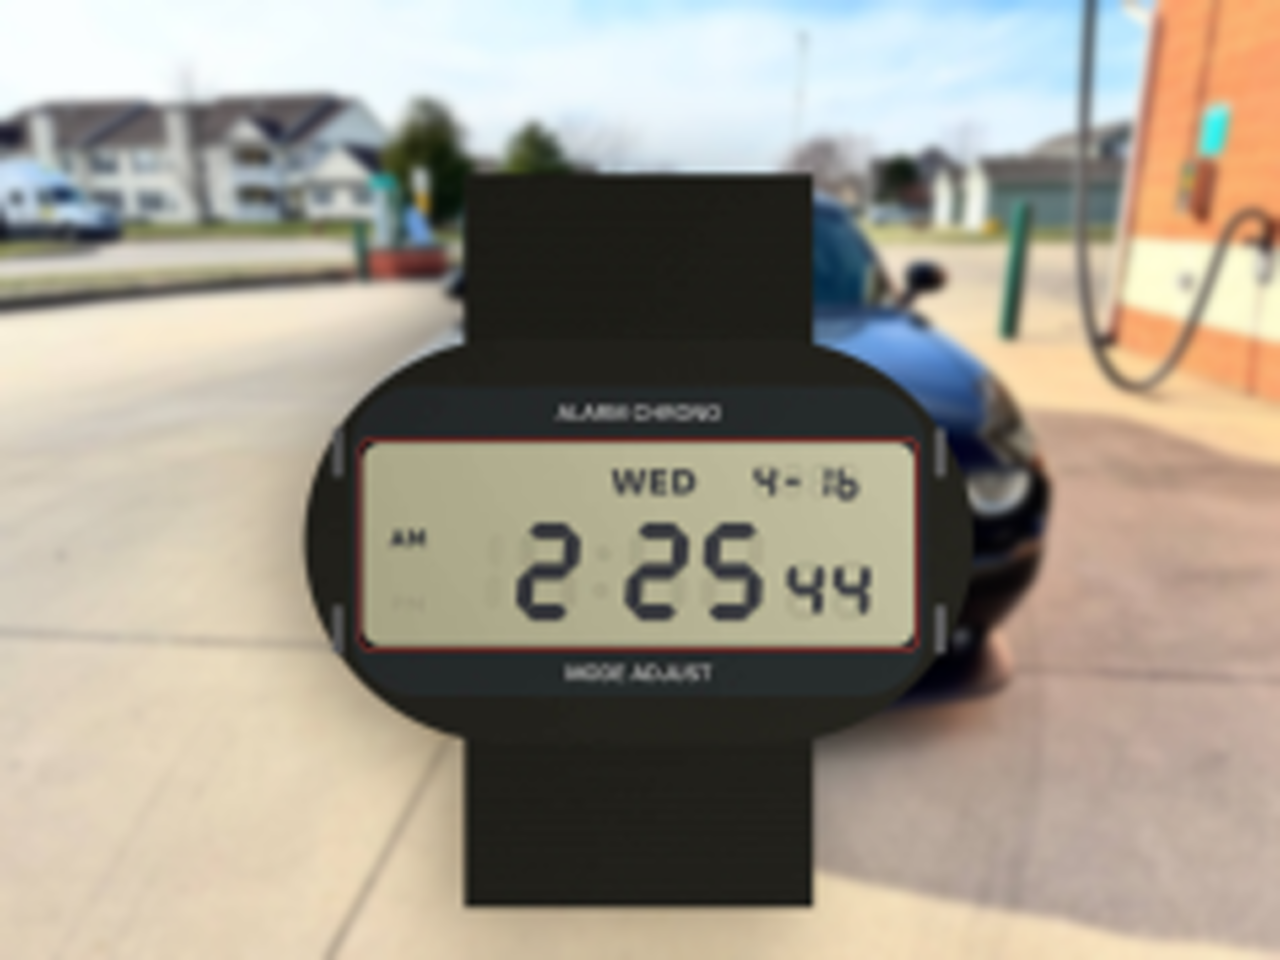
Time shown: 2:25:44
